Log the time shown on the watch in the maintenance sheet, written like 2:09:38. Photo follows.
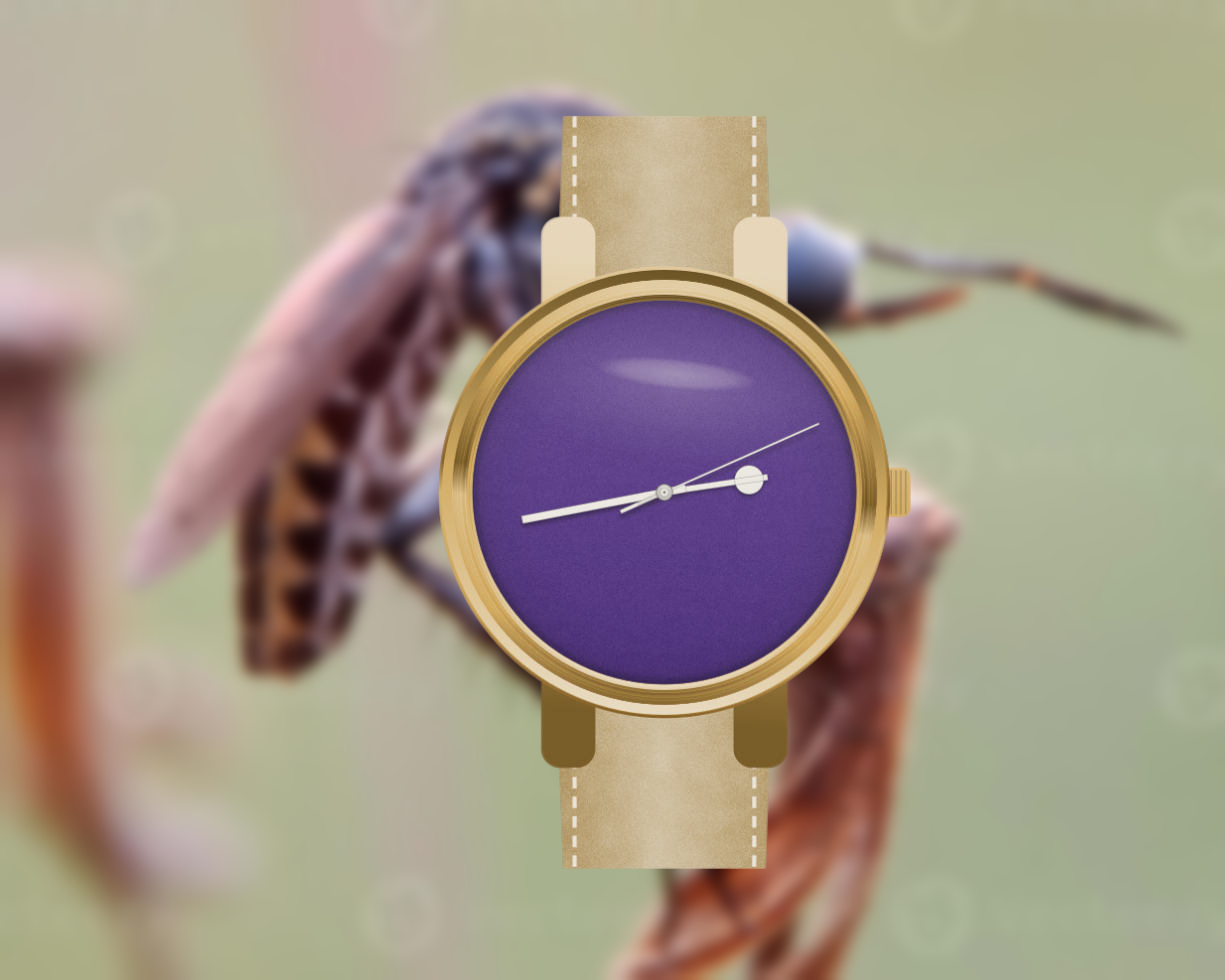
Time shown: 2:43:11
